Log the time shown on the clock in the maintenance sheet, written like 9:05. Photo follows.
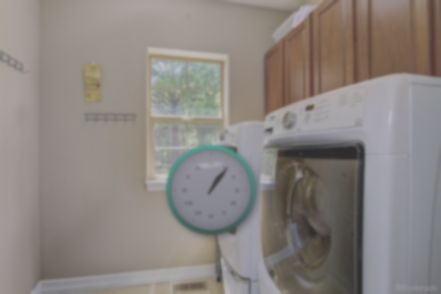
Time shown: 1:06
